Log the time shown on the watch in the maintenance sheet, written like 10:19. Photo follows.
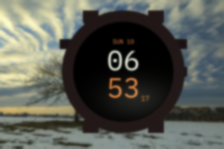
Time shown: 6:53
